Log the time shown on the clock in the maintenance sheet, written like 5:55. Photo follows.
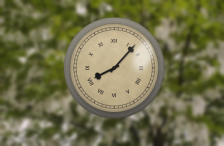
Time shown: 8:07
